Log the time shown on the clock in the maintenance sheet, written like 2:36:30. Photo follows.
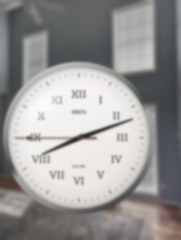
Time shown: 8:11:45
